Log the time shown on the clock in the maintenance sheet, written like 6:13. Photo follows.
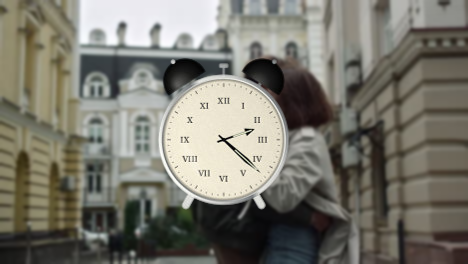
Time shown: 2:22
